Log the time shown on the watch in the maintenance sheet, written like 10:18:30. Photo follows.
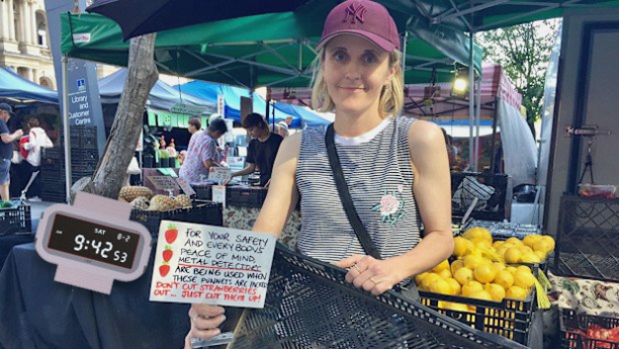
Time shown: 9:42:53
